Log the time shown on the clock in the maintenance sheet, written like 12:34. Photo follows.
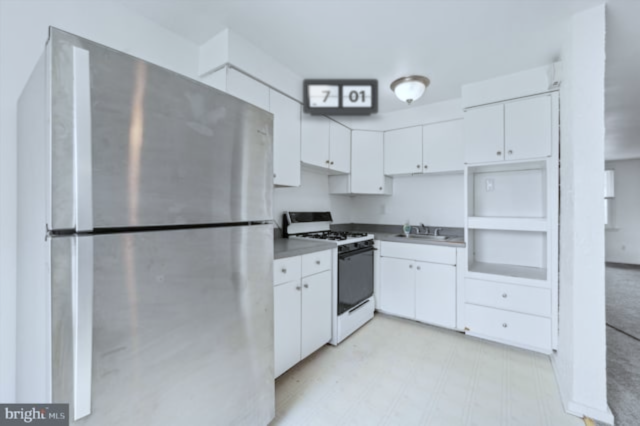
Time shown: 7:01
